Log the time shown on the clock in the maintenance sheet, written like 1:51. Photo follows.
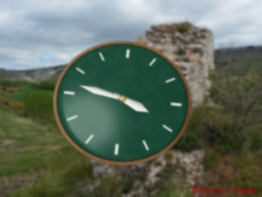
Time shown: 3:47
